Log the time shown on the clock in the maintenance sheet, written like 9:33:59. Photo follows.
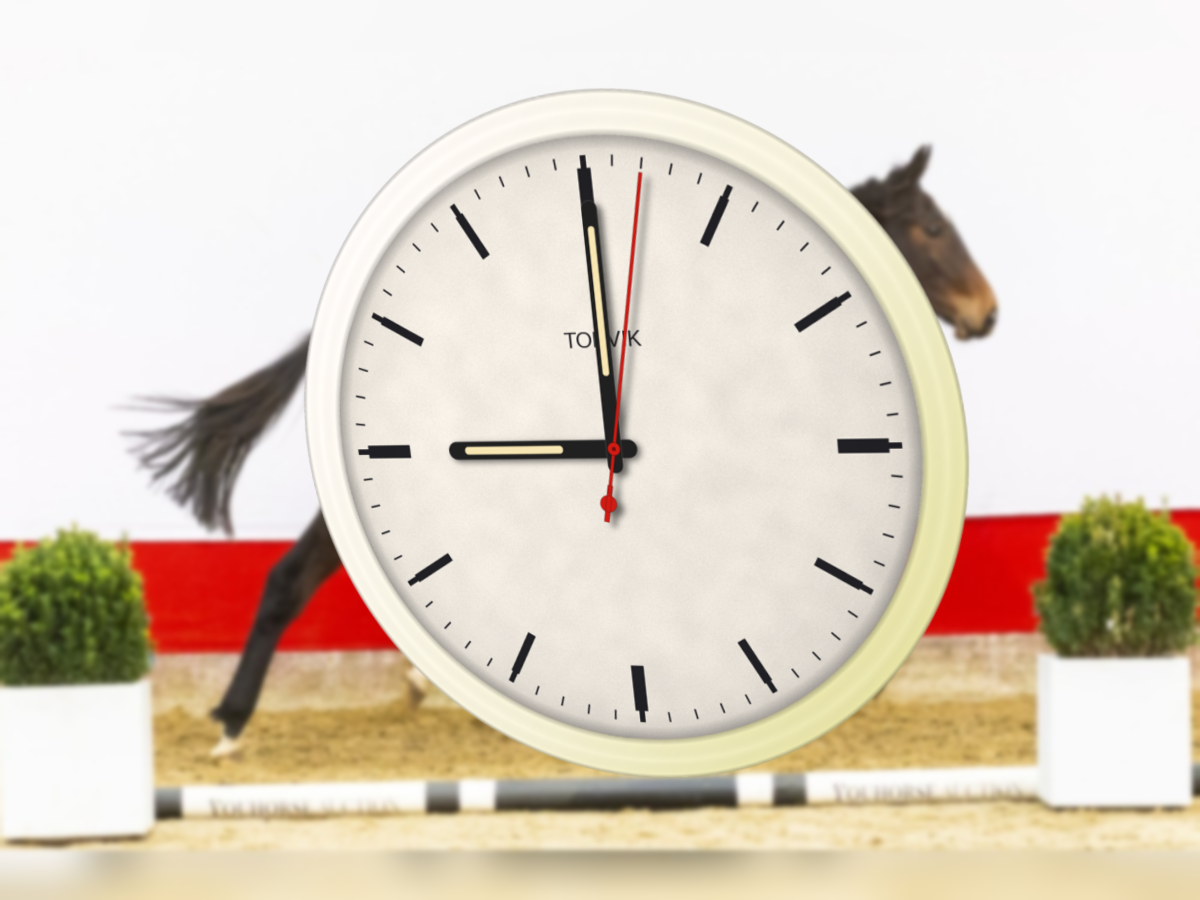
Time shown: 9:00:02
